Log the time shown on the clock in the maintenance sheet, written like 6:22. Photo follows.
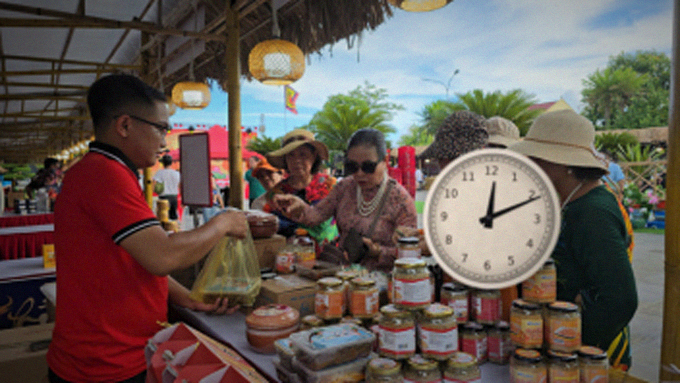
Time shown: 12:11
